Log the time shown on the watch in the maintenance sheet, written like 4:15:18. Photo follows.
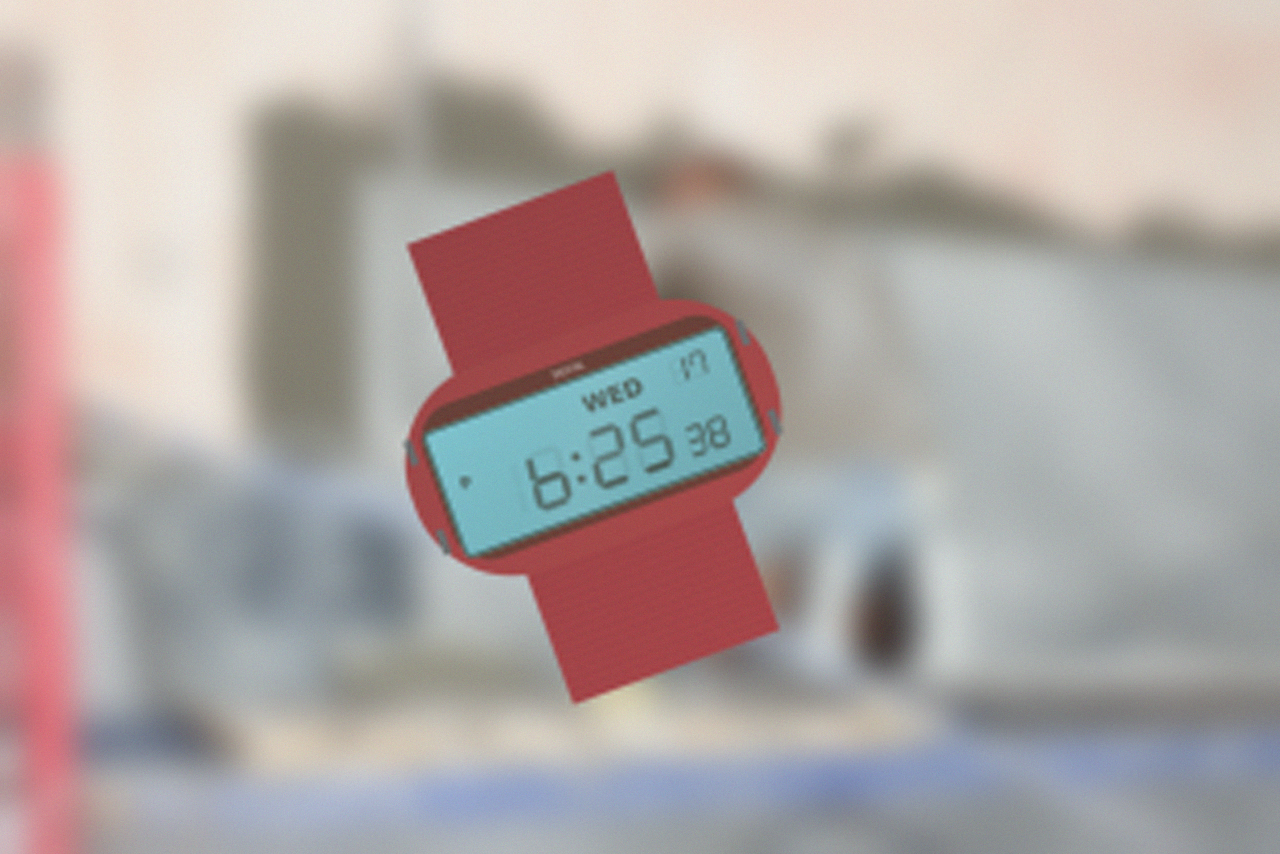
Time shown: 6:25:38
